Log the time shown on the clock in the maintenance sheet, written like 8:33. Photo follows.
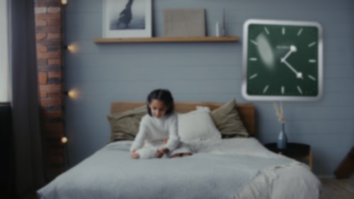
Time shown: 1:22
